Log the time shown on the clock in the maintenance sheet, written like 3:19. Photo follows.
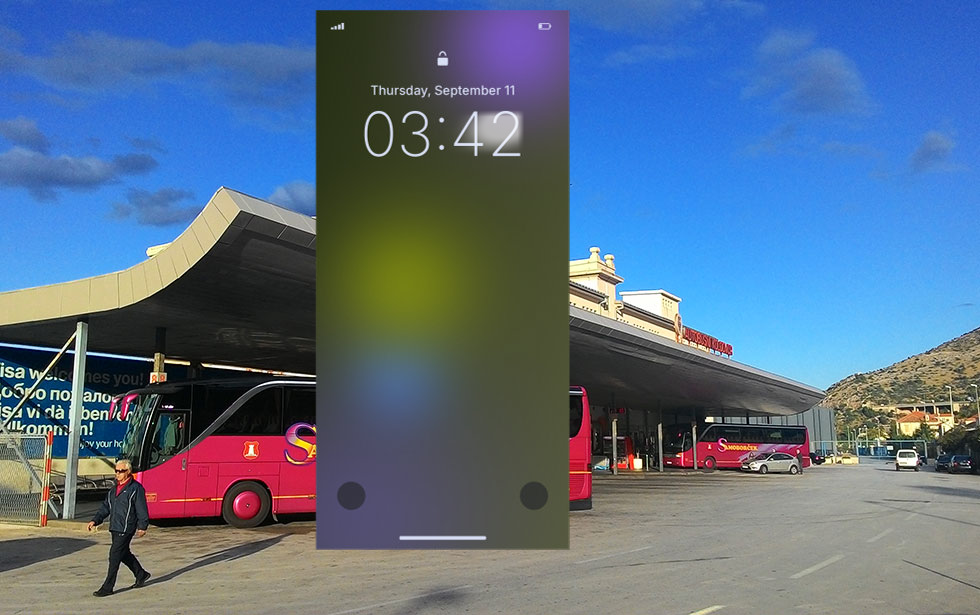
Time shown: 3:42
